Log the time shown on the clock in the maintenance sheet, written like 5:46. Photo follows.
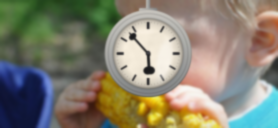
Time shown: 5:53
